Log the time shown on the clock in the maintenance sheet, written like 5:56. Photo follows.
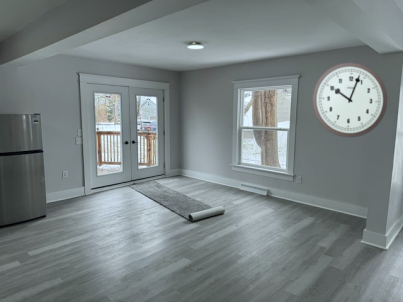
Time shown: 10:03
